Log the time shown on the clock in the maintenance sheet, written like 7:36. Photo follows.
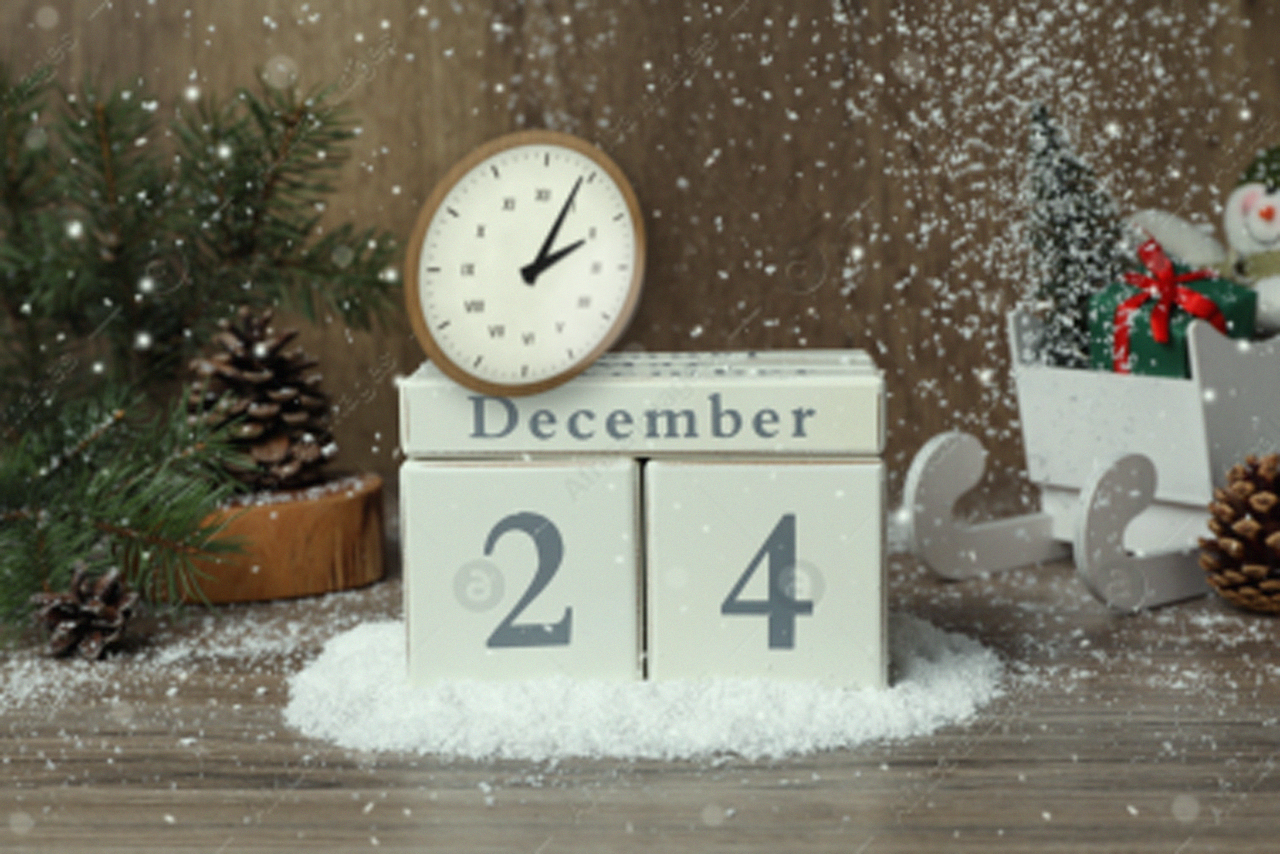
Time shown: 2:04
